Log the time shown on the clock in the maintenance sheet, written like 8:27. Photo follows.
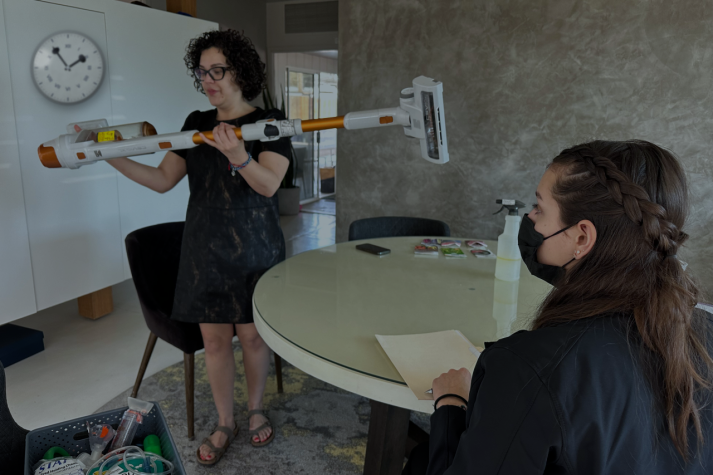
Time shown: 1:54
